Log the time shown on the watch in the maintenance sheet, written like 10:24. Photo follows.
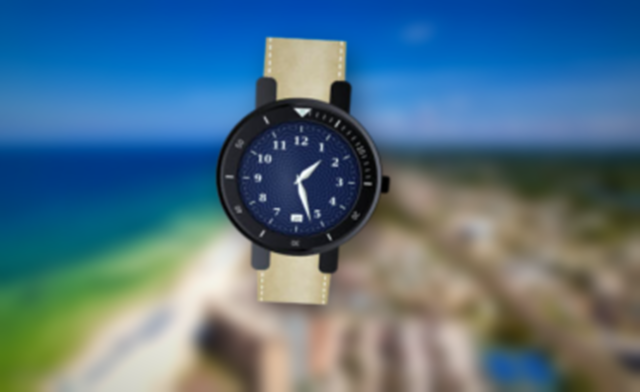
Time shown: 1:27
